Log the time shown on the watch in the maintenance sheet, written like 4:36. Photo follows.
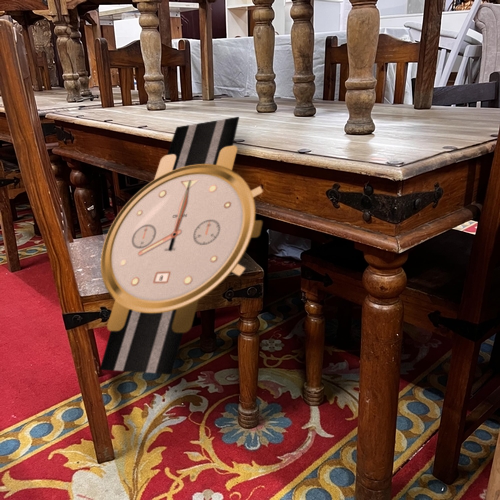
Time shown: 8:00
